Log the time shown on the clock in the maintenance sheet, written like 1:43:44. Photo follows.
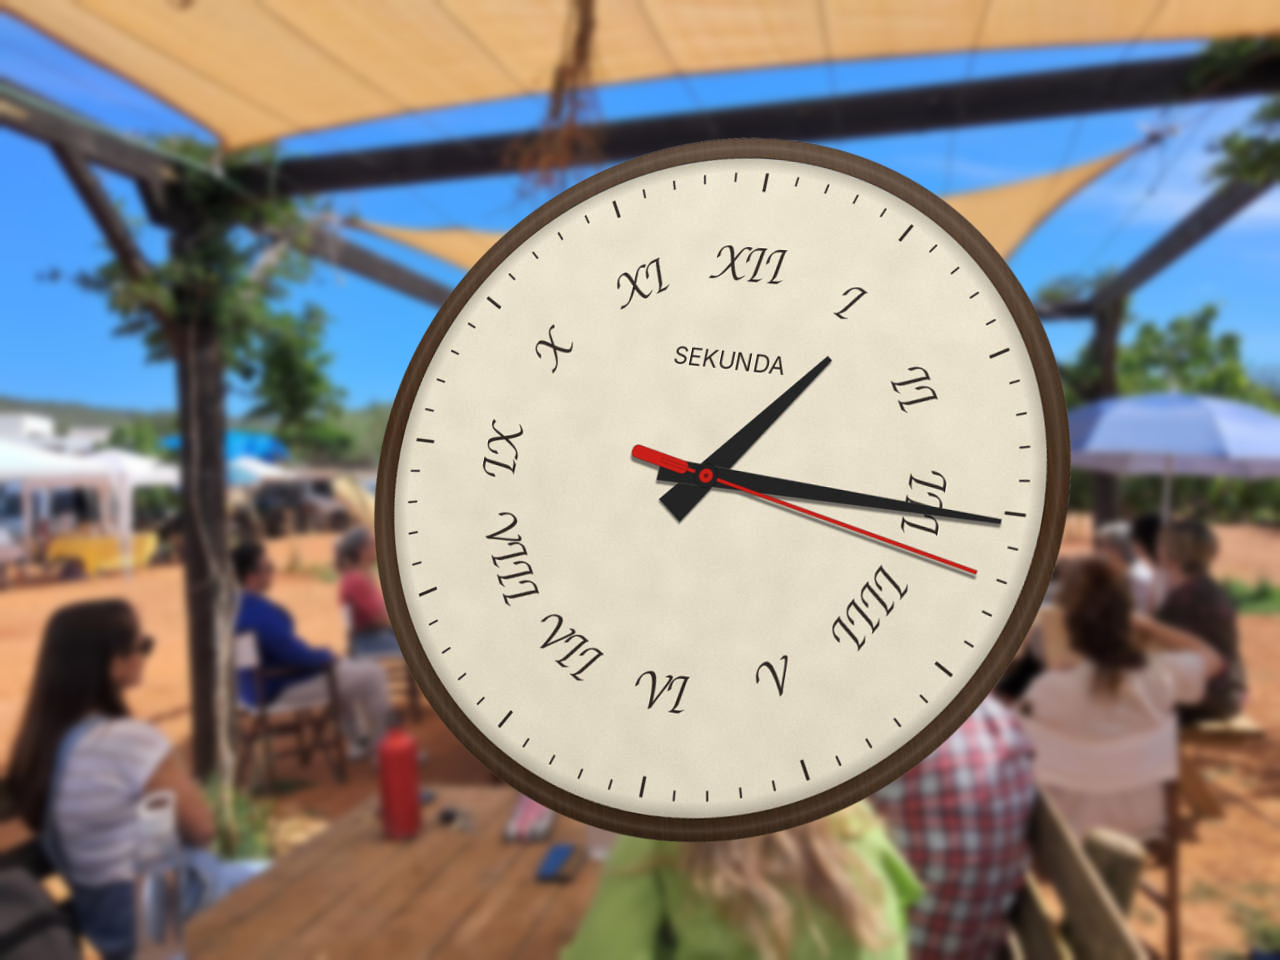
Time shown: 1:15:17
